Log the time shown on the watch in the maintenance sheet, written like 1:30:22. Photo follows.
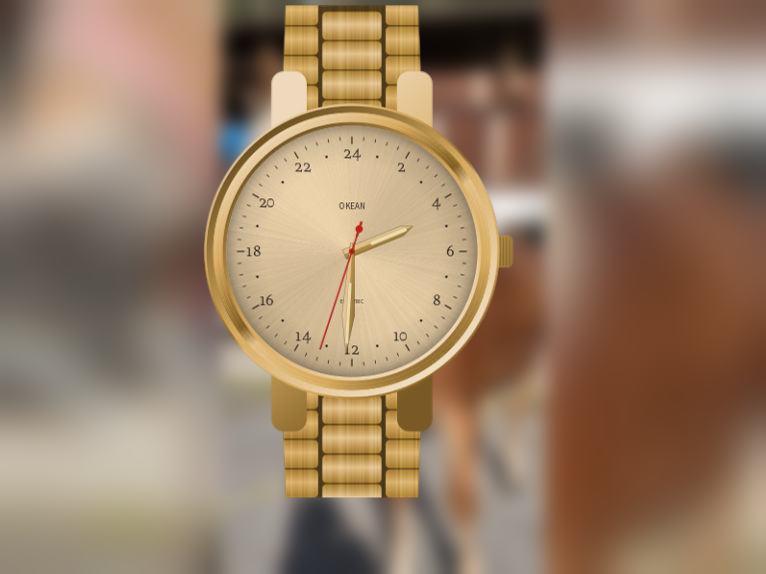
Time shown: 4:30:33
